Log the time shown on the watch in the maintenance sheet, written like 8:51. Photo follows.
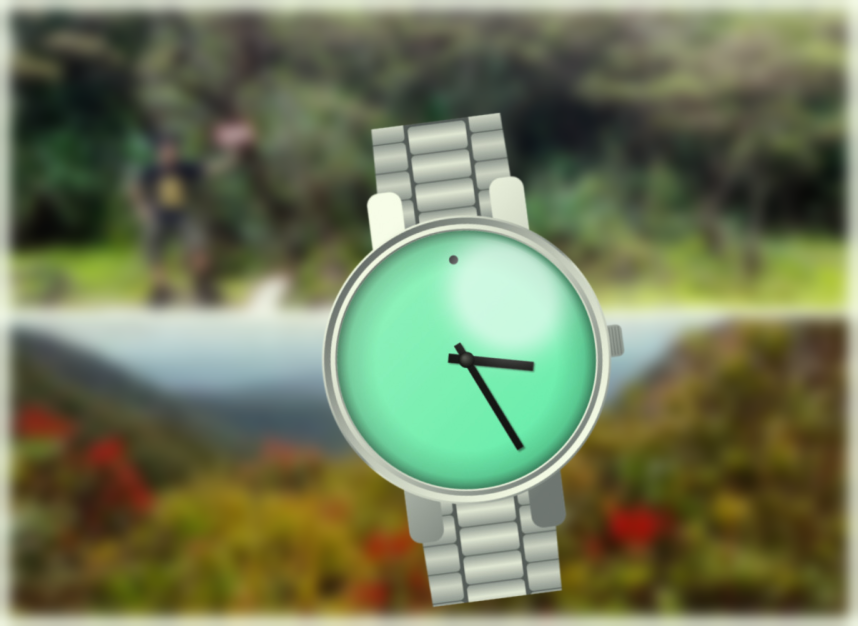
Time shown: 3:26
